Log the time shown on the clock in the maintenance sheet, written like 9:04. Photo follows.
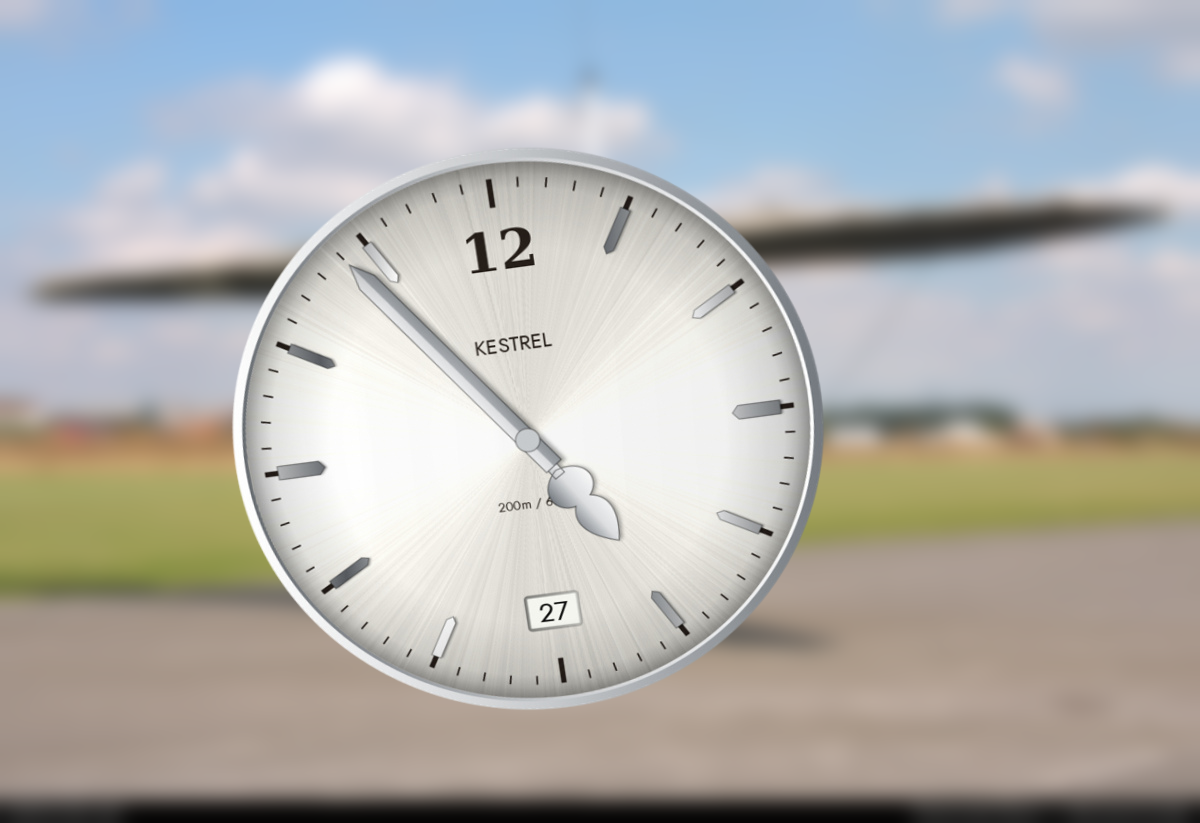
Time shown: 4:54
